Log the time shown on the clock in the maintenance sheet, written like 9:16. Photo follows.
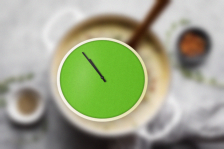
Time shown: 10:54
